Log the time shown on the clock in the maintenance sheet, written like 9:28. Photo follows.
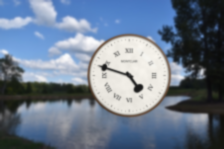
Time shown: 4:48
